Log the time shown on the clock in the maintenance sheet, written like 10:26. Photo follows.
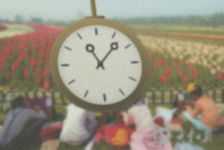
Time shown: 11:07
